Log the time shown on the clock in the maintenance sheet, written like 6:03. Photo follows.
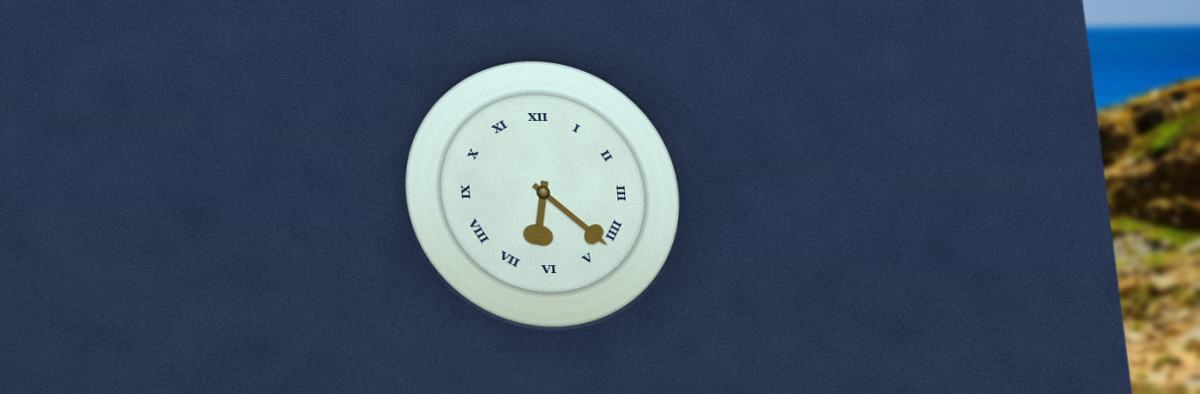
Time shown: 6:22
